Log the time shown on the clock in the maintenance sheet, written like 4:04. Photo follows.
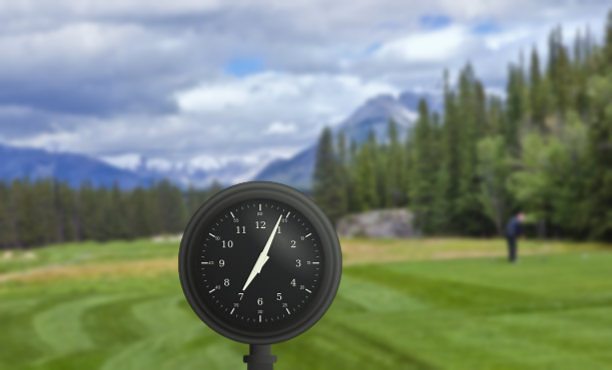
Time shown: 7:04
